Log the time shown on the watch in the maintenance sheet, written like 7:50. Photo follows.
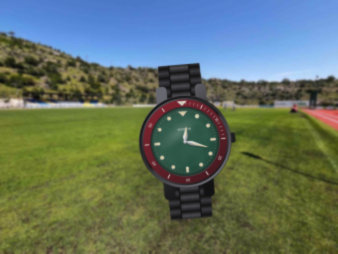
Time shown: 12:18
